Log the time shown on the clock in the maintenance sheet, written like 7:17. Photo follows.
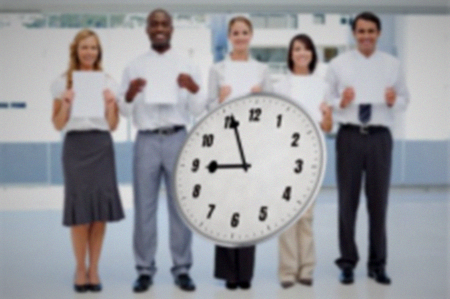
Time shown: 8:56
